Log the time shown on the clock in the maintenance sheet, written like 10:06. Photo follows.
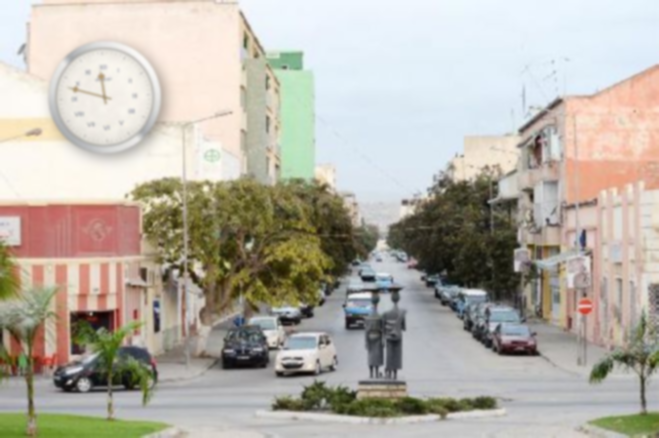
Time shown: 11:48
